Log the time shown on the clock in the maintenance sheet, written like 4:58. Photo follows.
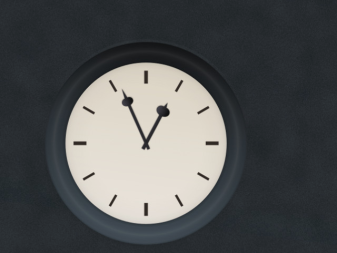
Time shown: 12:56
